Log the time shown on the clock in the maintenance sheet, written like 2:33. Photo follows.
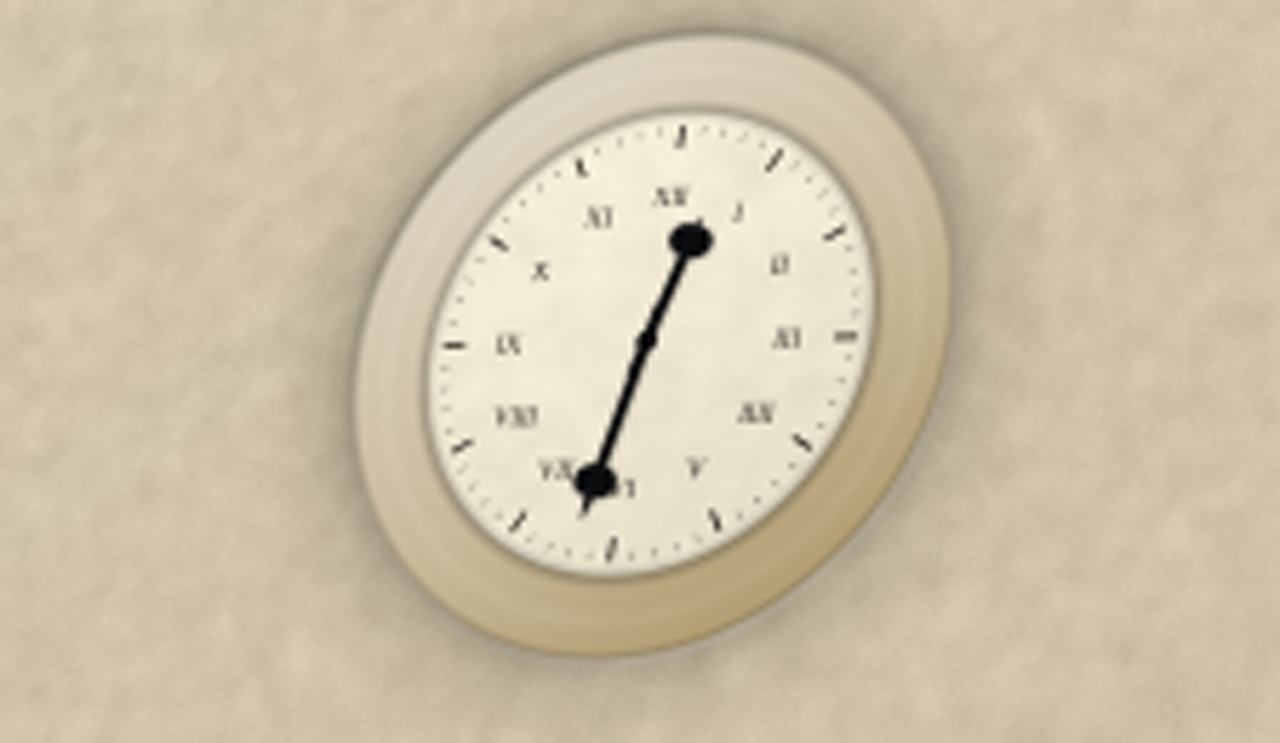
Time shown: 12:32
